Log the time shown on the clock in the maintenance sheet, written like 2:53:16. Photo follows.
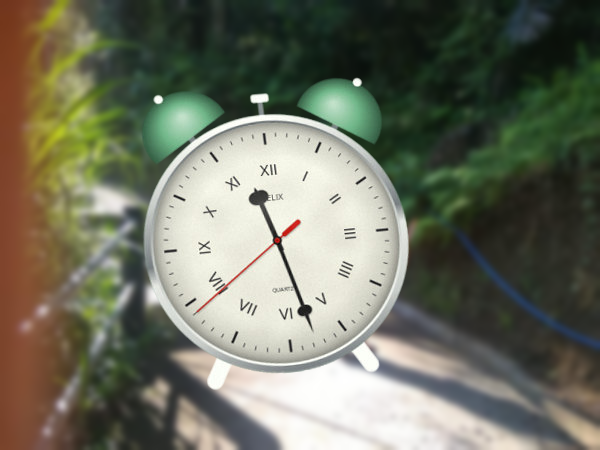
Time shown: 11:27:39
